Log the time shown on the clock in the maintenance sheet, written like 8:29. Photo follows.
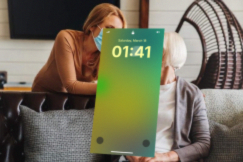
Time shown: 1:41
